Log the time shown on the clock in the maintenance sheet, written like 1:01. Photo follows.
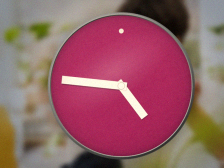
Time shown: 4:46
